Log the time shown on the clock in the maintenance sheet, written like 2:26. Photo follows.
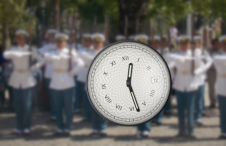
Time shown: 12:28
